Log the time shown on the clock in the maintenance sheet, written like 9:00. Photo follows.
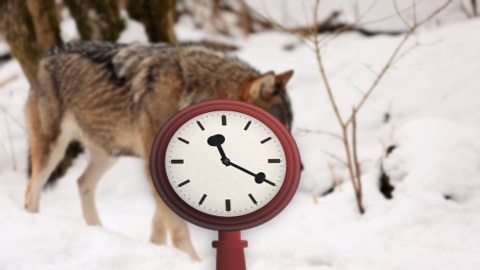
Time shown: 11:20
